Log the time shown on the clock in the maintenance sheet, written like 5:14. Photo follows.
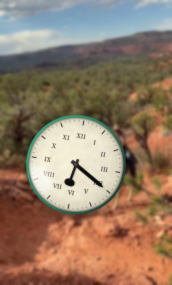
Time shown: 6:20
